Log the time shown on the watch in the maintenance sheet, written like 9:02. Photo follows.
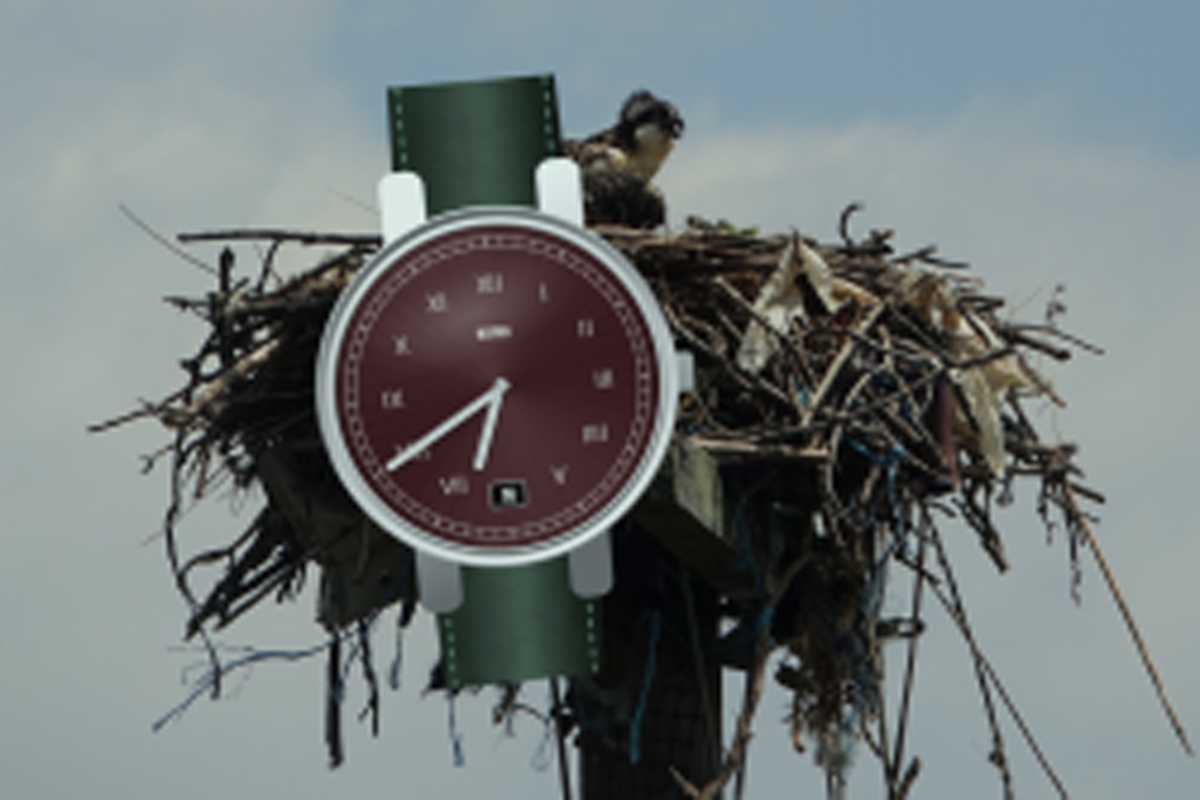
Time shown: 6:40
